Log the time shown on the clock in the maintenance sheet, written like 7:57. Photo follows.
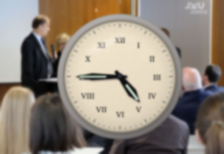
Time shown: 4:45
